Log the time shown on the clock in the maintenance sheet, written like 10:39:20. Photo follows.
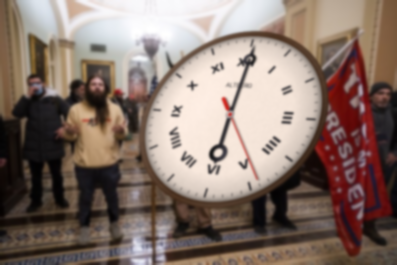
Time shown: 6:00:24
